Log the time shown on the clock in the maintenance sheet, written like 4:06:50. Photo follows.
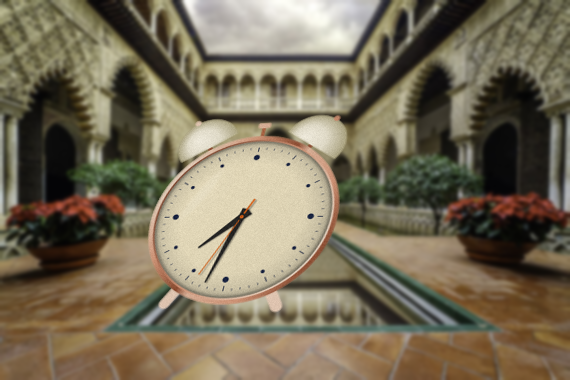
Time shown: 7:32:34
